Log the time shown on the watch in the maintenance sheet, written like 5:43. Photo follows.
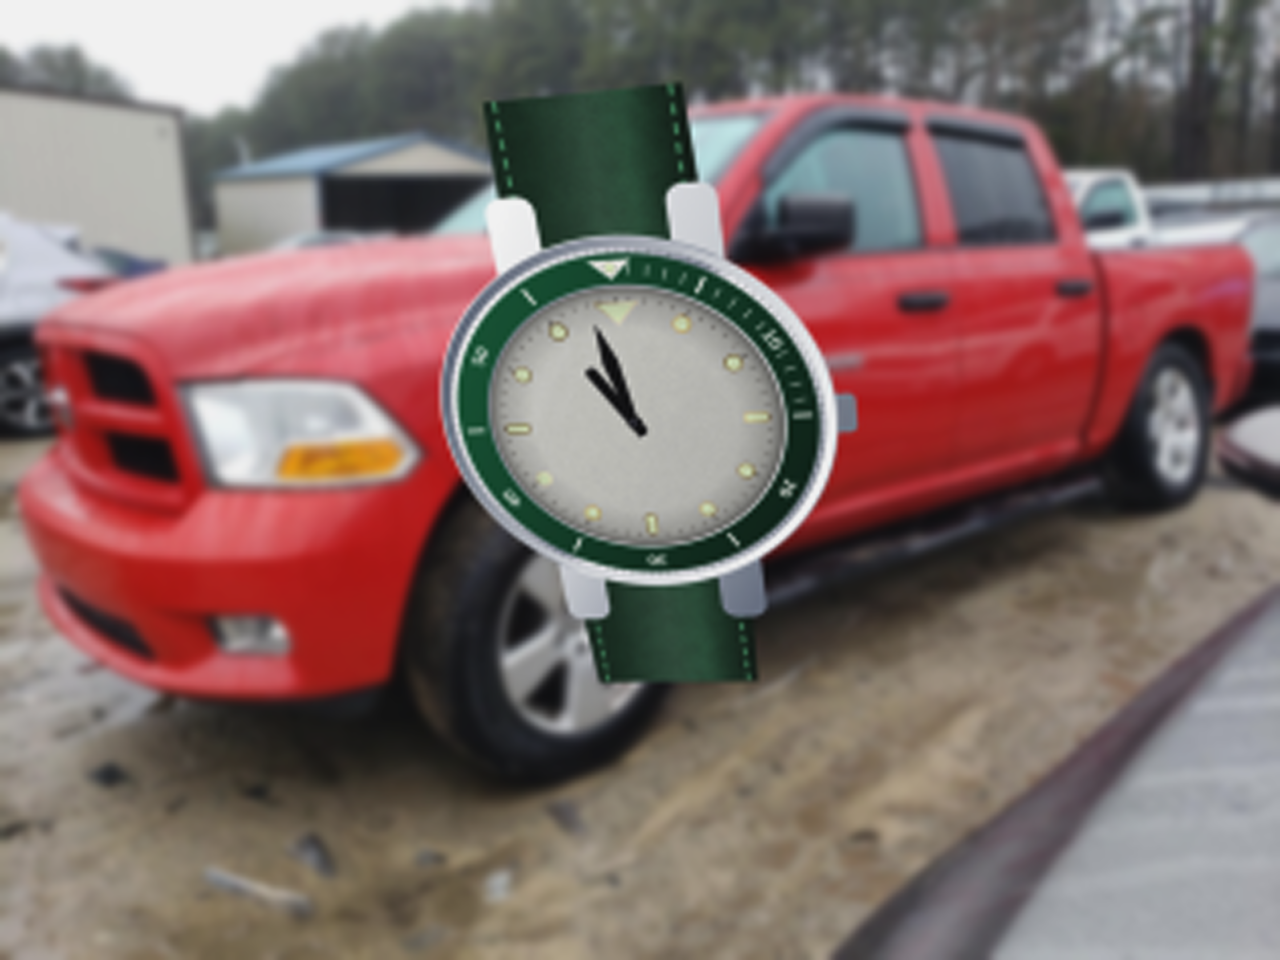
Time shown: 10:58
